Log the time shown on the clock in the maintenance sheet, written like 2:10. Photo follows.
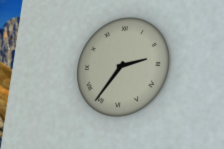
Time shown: 2:36
